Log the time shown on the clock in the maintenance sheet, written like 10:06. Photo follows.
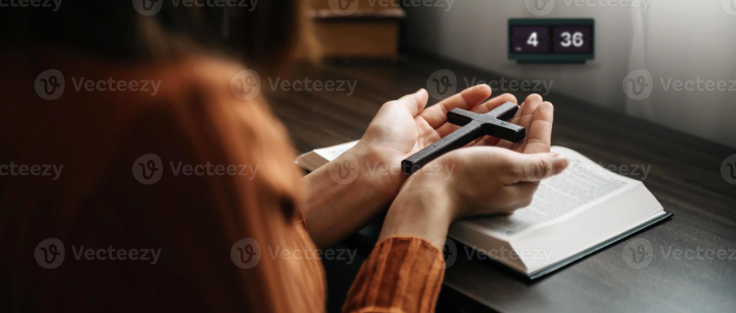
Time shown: 4:36
